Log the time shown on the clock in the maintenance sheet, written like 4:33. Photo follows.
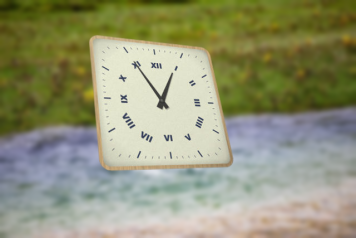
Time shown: 12:55
